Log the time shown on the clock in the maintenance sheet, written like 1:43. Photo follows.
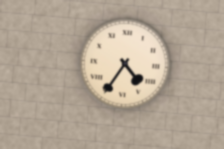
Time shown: 4:35
